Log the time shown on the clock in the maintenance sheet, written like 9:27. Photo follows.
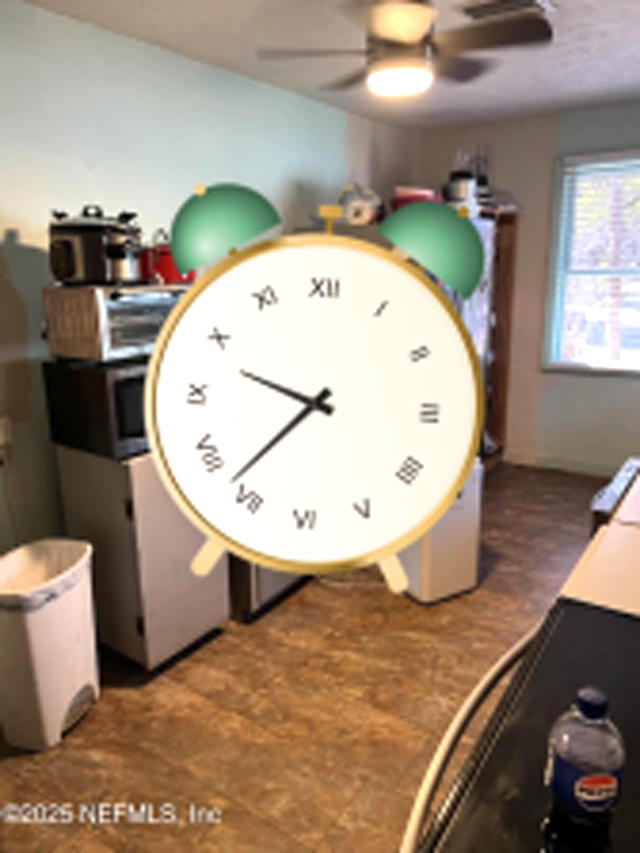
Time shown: 9:37
